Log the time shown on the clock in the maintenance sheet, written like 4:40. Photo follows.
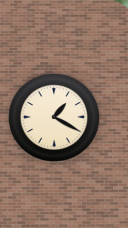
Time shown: 1:20
